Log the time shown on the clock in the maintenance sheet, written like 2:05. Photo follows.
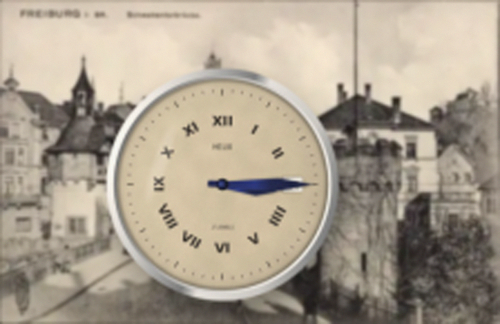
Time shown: 3:15
